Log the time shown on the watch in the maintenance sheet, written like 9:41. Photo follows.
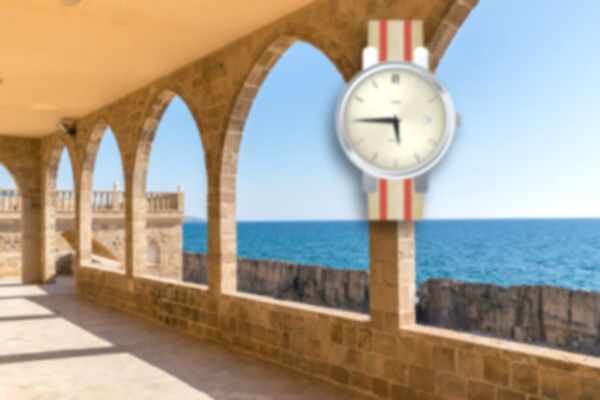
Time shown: 5:45
